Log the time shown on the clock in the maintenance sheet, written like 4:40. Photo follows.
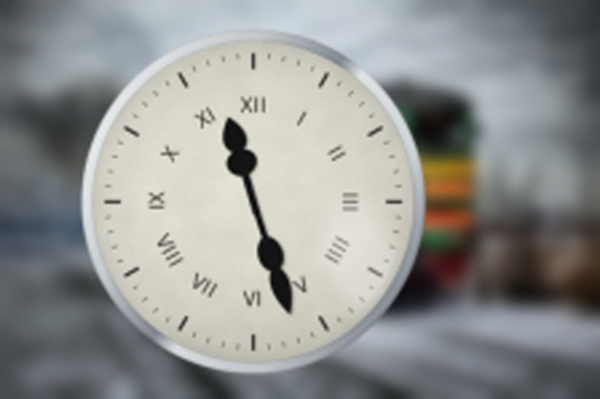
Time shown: 11:27
